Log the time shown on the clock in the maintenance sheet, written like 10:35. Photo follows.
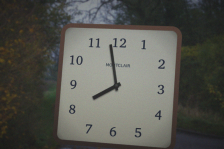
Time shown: 7:58
